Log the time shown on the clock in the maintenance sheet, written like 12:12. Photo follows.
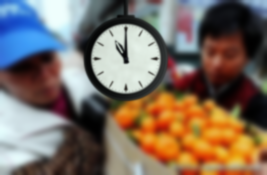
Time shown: 11:00
